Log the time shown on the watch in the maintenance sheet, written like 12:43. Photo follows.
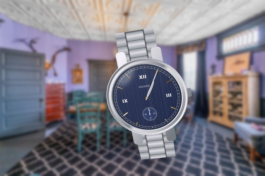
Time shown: 1:05
